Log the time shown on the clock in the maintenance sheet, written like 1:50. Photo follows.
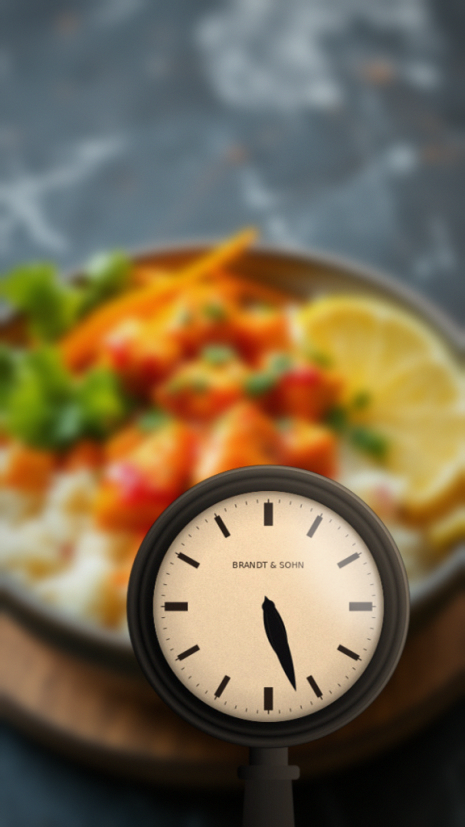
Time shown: 5:27
